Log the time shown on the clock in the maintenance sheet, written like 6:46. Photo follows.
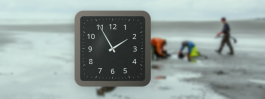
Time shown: 1:55
